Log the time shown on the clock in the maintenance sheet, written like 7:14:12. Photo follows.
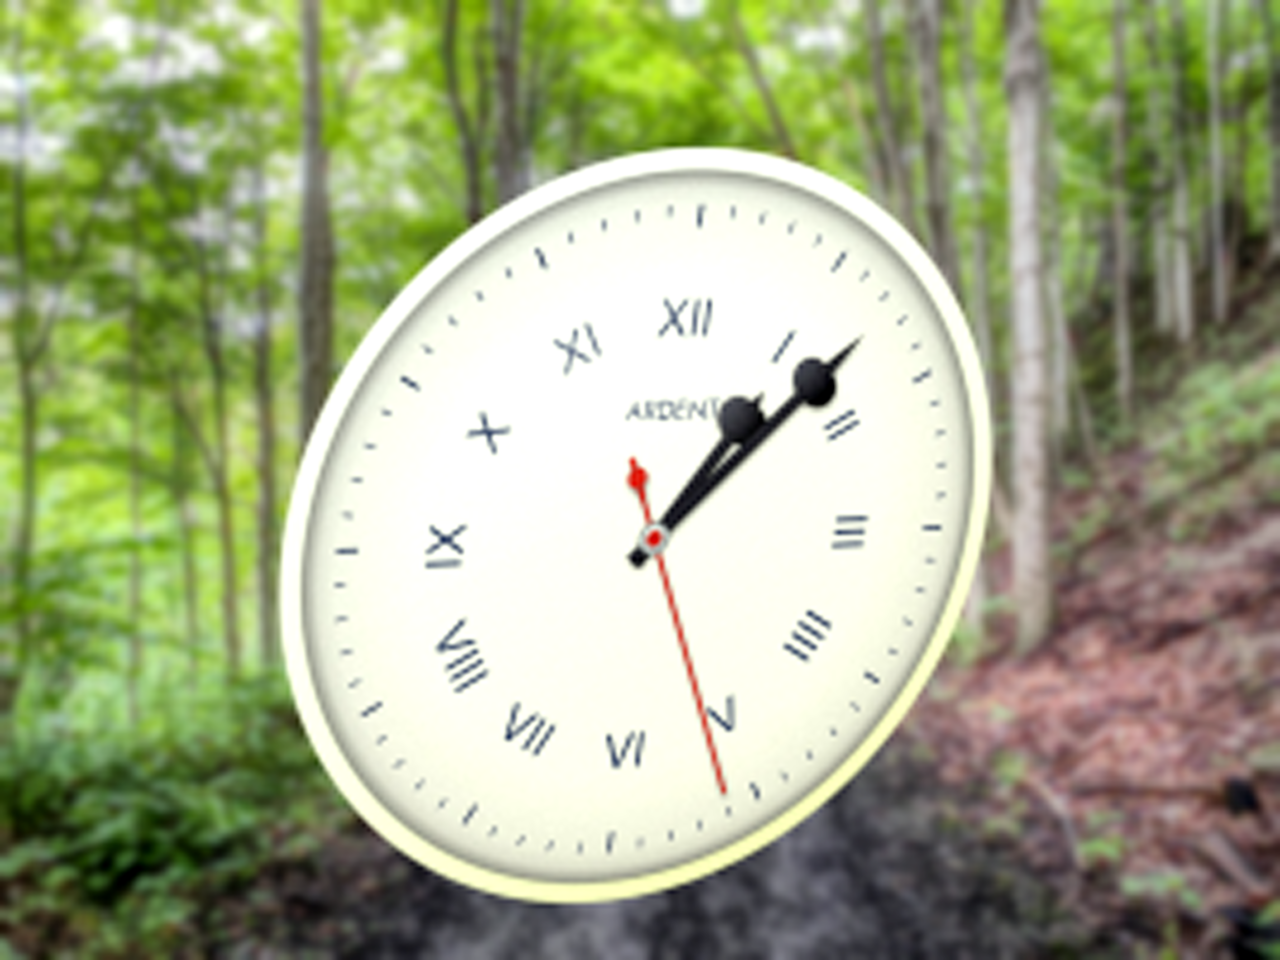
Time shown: 1:07:26
